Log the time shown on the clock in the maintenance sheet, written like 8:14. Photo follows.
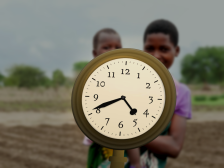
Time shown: 4:41
